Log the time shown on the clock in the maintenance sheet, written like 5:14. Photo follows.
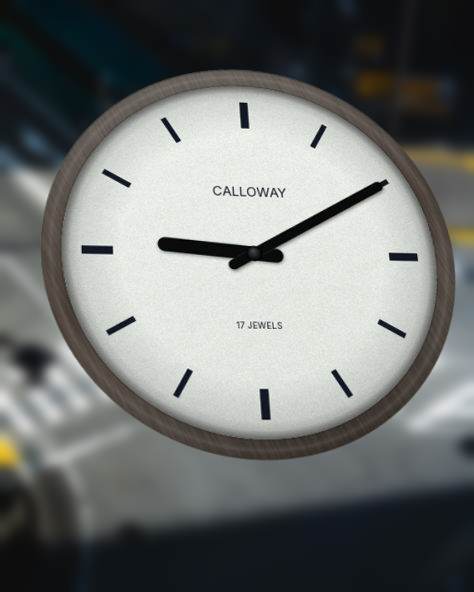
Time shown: 9:10
